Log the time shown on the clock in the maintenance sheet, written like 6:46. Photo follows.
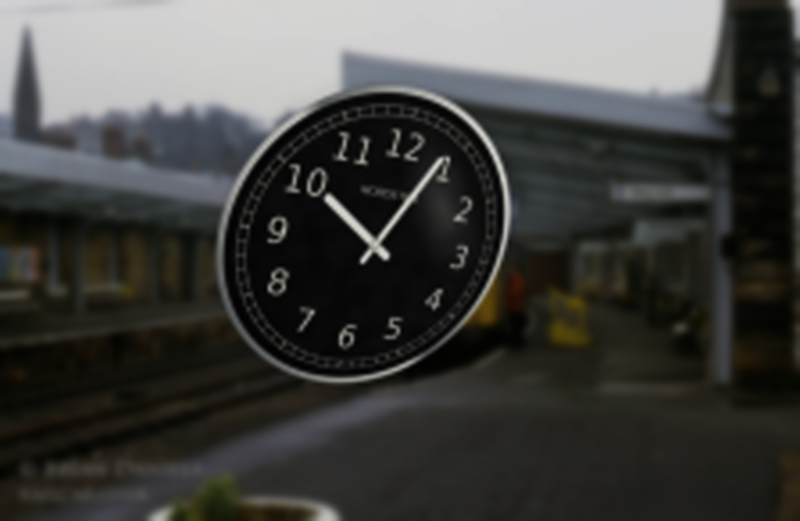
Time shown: 10:04
